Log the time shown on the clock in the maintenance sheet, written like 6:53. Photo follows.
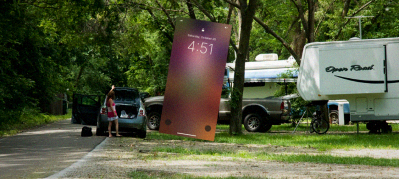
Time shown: 4:51
